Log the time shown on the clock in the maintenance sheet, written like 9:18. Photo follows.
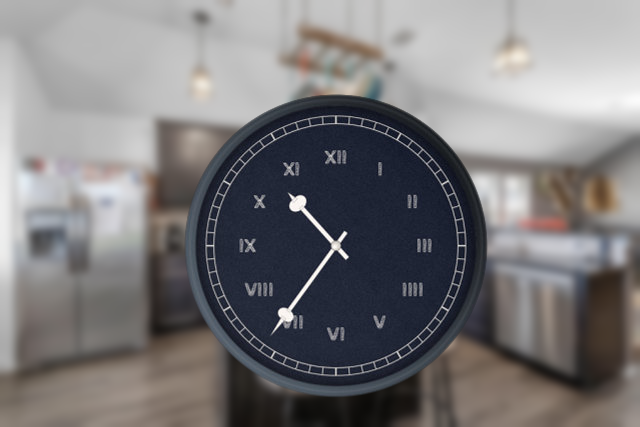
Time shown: 10:36
